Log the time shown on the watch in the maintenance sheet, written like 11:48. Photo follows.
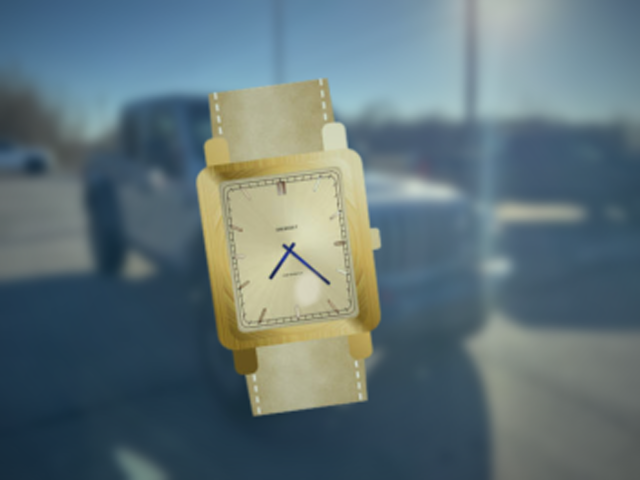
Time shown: 7:23
